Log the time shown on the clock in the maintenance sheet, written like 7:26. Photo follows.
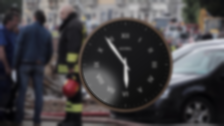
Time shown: 5:54
